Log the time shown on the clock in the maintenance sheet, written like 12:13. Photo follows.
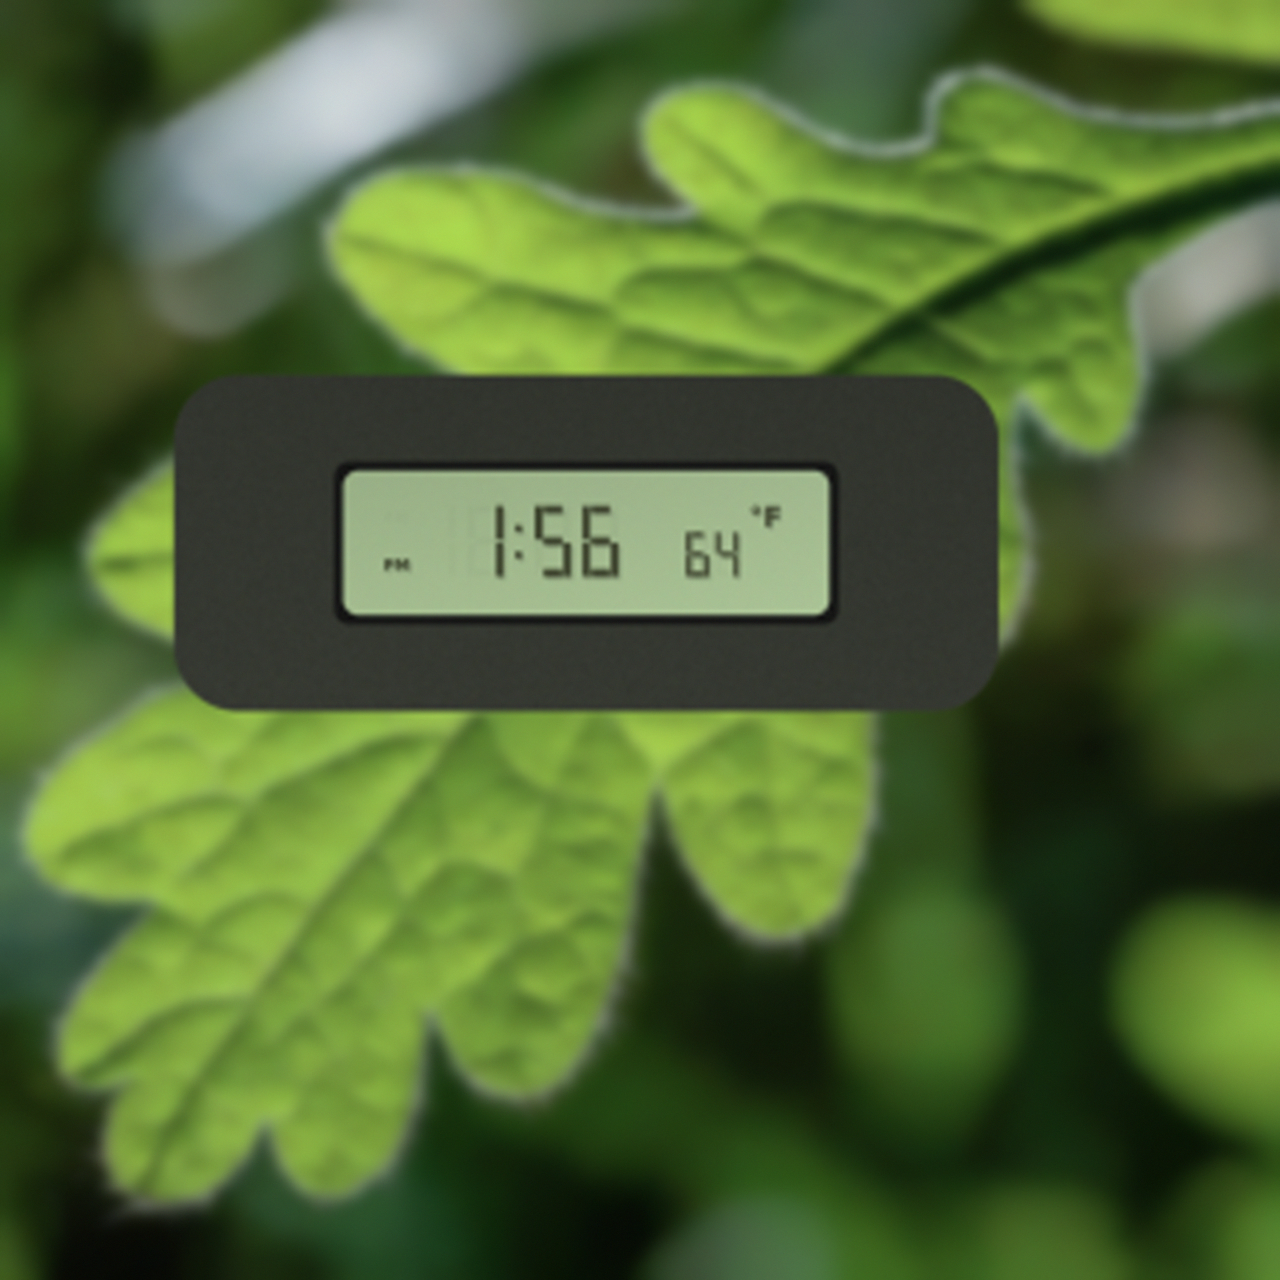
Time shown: 1:56
